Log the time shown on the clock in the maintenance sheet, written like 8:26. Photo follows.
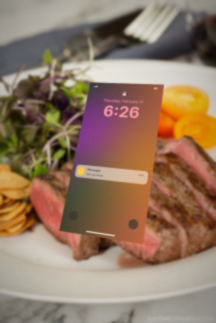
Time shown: 6:26
